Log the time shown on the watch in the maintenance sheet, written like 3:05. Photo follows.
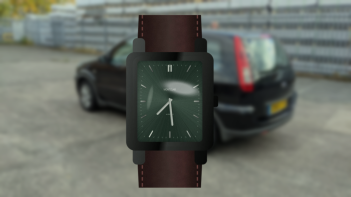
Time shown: 7:29
